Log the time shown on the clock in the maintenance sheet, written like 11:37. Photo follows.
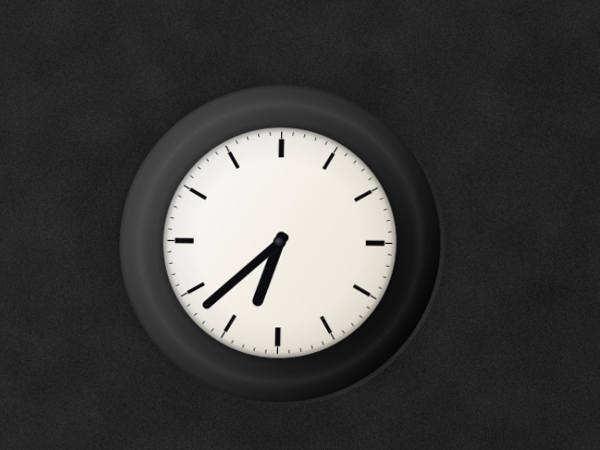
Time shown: 6:38
